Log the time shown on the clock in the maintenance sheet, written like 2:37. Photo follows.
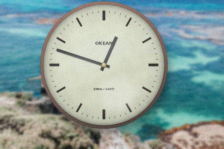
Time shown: 12:48
